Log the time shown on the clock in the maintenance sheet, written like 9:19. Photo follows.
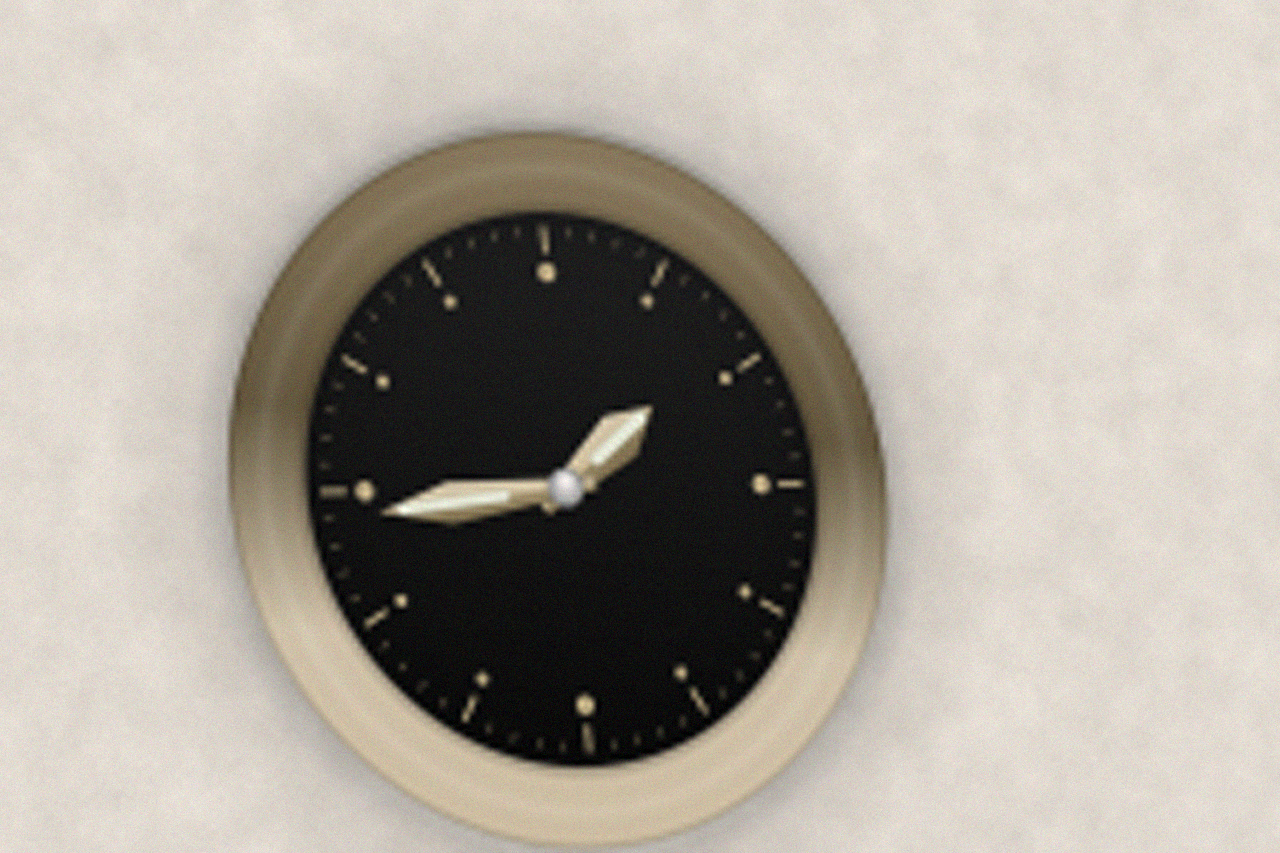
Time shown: 1:44
